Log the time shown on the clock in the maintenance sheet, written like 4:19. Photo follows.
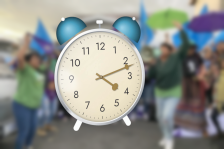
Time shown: 4:12
